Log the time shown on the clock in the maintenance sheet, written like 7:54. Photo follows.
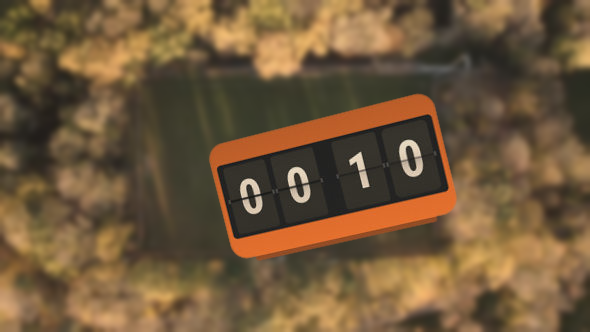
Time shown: 0:10
